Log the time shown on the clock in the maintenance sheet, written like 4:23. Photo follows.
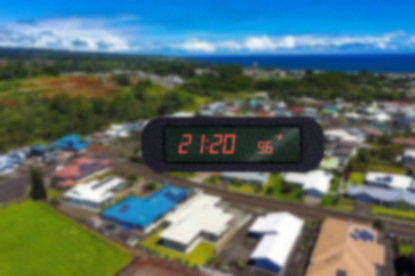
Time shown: 21:20
